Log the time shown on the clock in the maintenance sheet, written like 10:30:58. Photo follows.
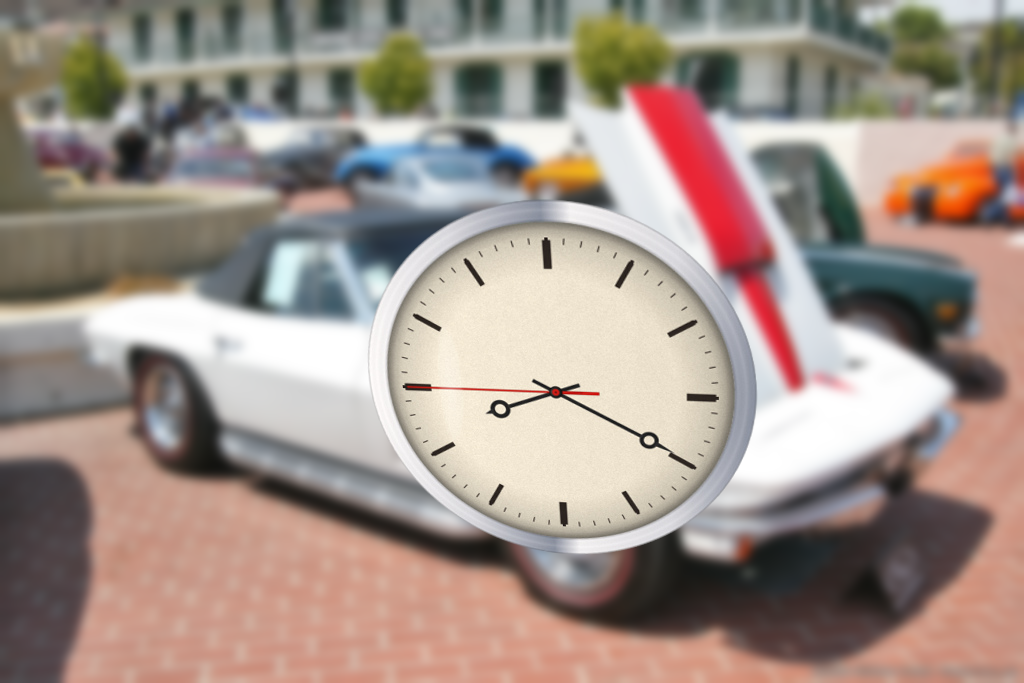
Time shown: 8:19:45
